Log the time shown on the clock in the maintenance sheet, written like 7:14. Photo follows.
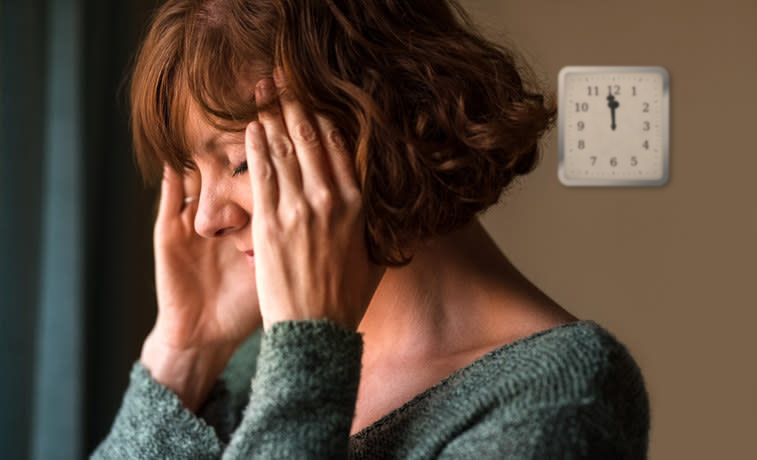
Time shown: 11:59
